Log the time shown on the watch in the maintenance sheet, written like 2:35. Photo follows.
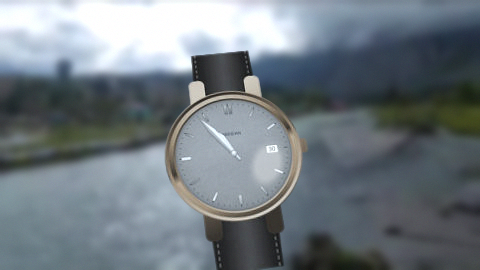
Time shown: 10:54
